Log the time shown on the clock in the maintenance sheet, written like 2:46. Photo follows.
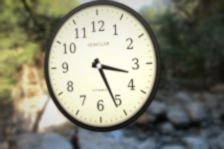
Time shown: 3:26
